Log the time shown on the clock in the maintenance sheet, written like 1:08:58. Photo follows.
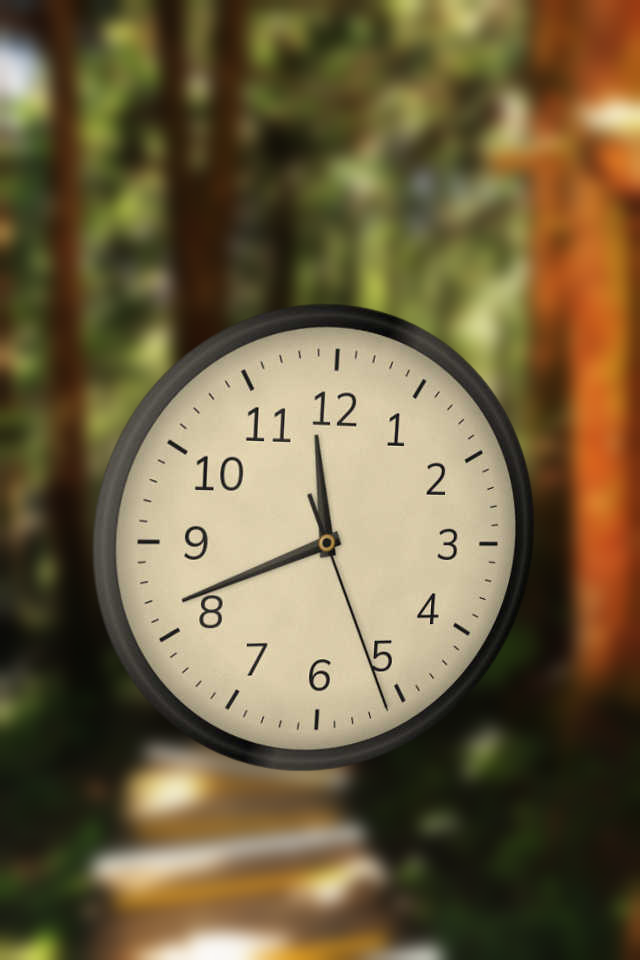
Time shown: 11:41:26
